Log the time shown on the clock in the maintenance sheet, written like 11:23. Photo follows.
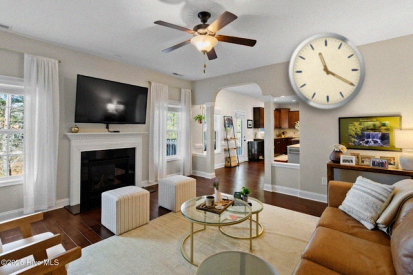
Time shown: 11:20
